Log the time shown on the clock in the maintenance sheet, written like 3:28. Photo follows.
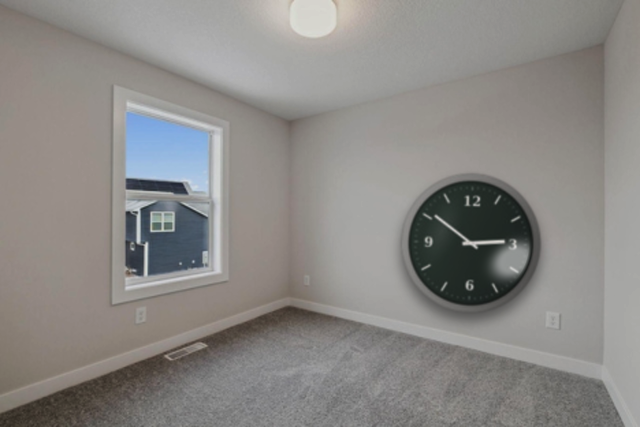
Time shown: 2:51
